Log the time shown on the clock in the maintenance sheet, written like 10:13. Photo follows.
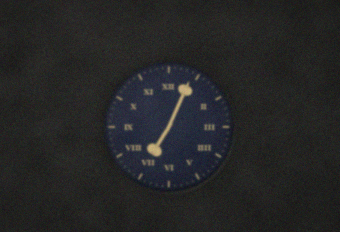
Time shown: 7:04
